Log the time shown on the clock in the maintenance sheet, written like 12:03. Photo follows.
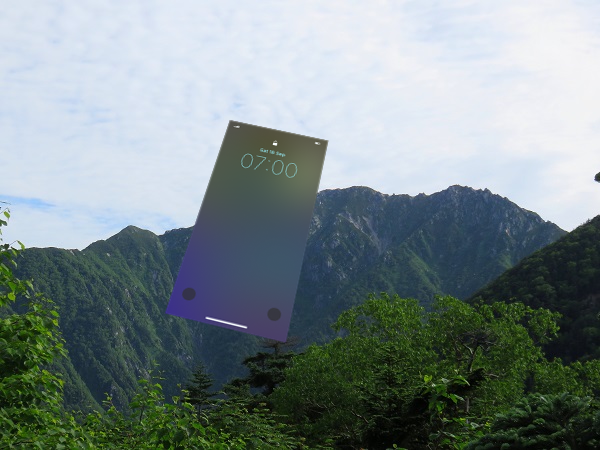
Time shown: 7:00
